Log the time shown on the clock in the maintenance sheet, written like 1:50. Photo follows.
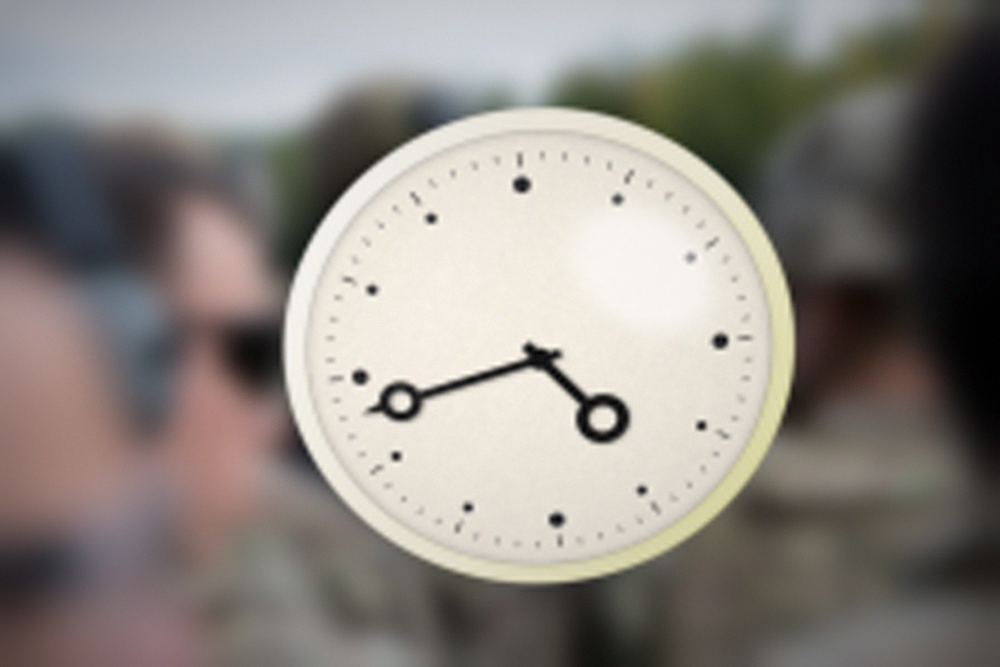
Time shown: 4:43
